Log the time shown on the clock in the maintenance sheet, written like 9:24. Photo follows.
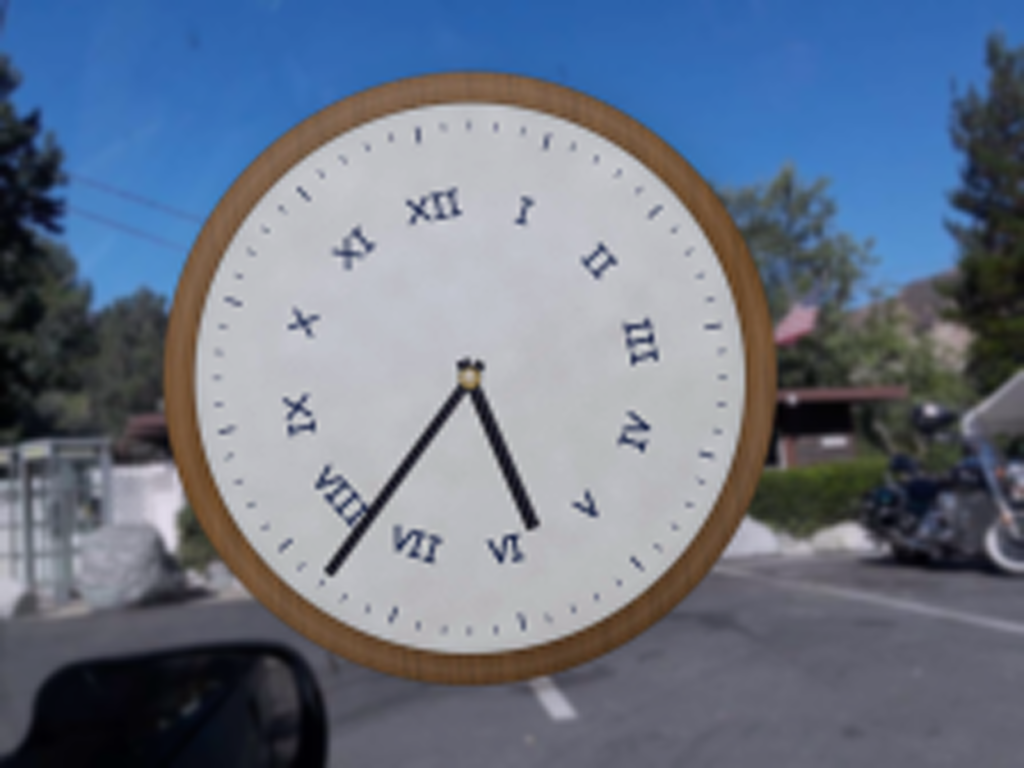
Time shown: 5:38
